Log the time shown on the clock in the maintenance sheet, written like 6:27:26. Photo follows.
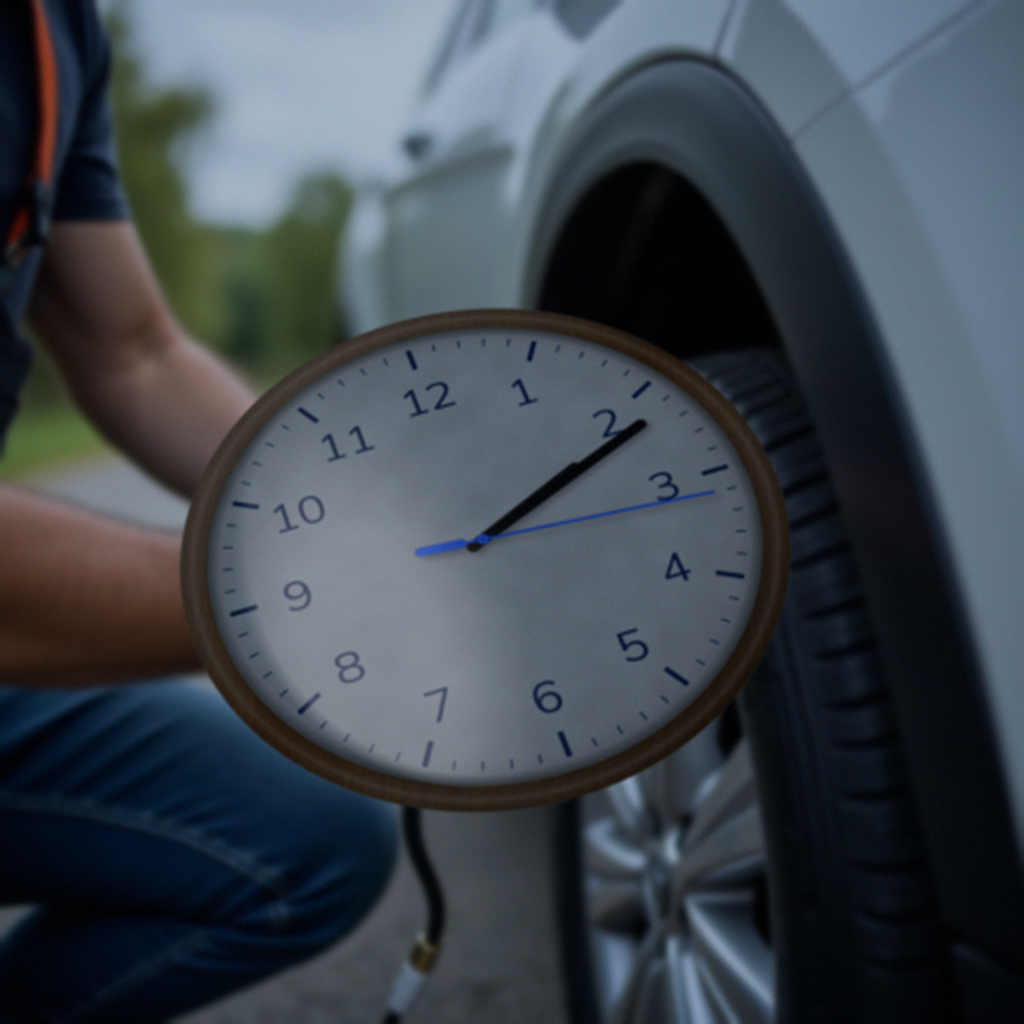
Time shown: 2:11:16
